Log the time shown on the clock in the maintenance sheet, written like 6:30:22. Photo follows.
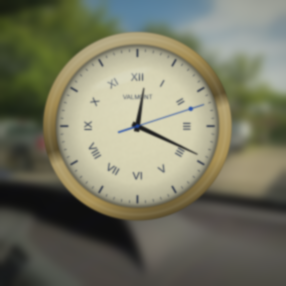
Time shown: 12:19:12
